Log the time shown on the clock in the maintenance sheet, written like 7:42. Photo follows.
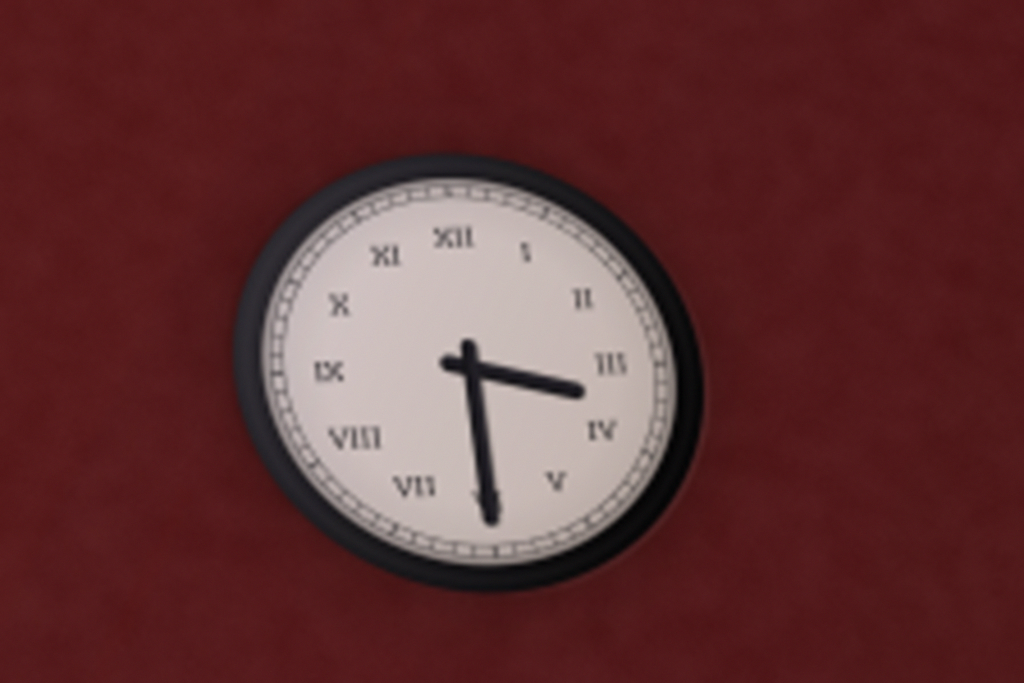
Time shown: 3:30
